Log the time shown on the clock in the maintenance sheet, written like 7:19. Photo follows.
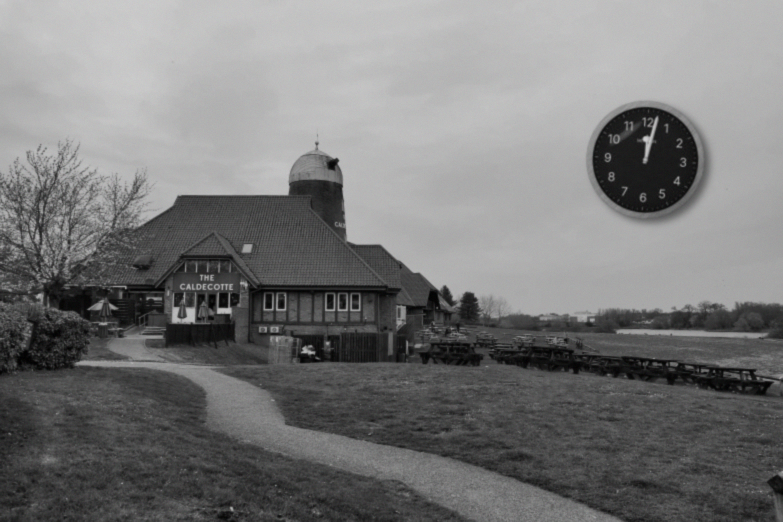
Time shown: 12:02
